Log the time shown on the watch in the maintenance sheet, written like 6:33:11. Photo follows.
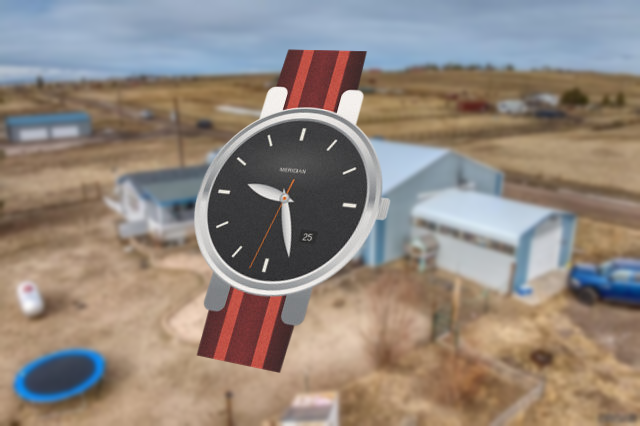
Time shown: 9:26:32
